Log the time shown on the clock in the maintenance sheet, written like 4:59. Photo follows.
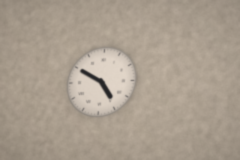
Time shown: 4:50
